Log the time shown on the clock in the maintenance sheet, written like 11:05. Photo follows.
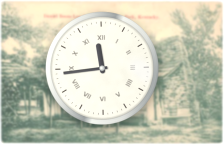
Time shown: 11:44
